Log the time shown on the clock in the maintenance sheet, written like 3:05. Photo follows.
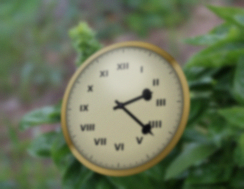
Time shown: 2:22
